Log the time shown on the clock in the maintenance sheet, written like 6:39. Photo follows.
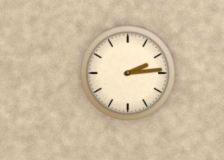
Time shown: 2:14
